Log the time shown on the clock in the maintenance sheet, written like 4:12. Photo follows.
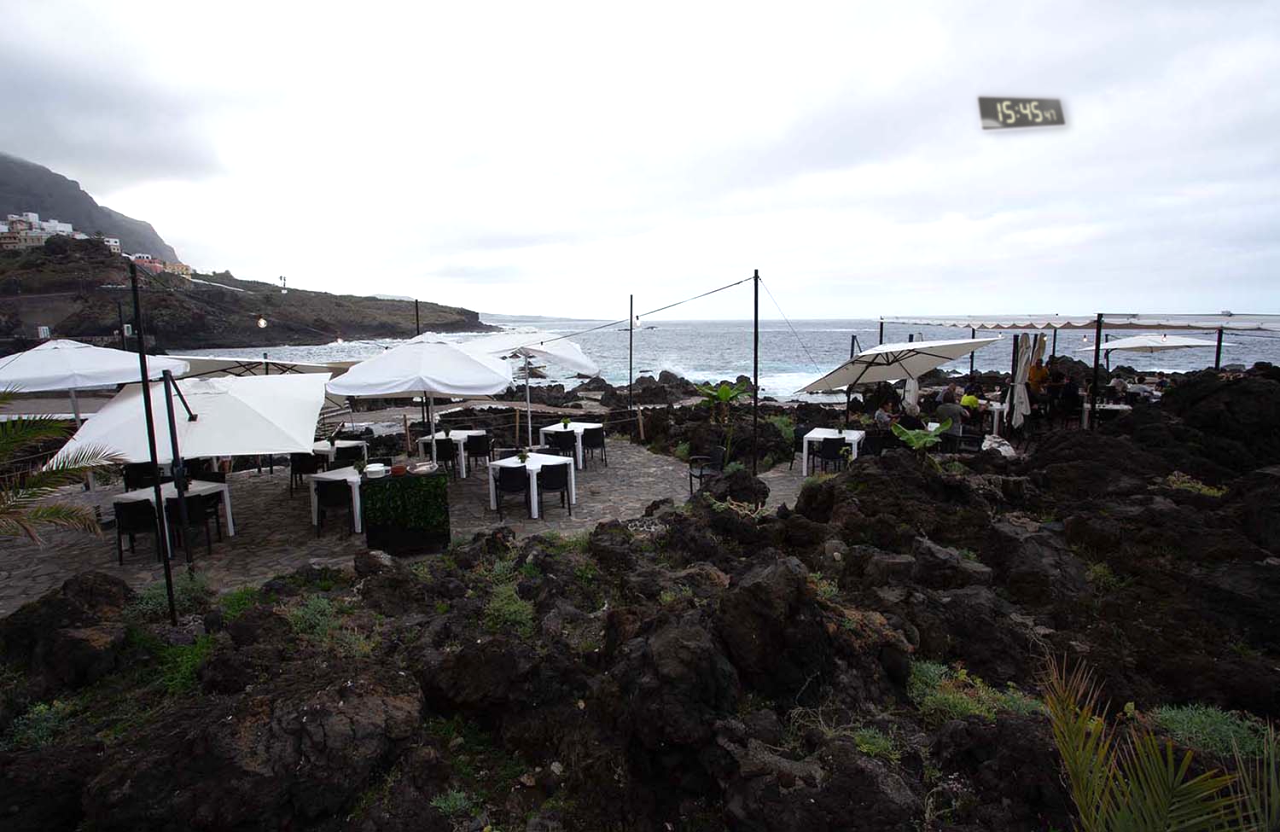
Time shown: 15:45
